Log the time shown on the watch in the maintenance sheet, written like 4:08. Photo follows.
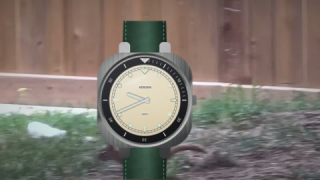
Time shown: 9:41
